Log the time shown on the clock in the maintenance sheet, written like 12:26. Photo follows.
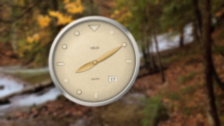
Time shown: 8:10
